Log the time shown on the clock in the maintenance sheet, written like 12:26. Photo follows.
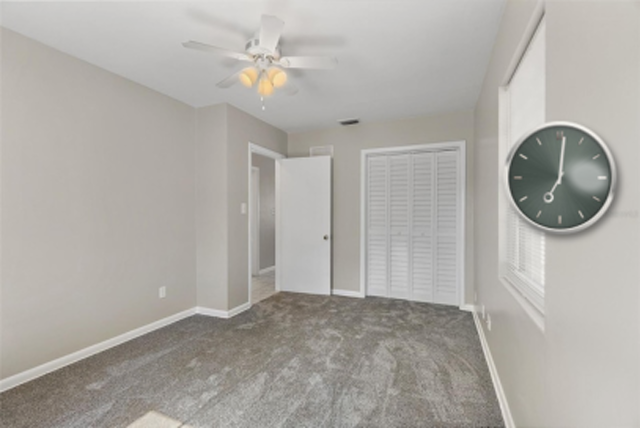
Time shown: 7:01
